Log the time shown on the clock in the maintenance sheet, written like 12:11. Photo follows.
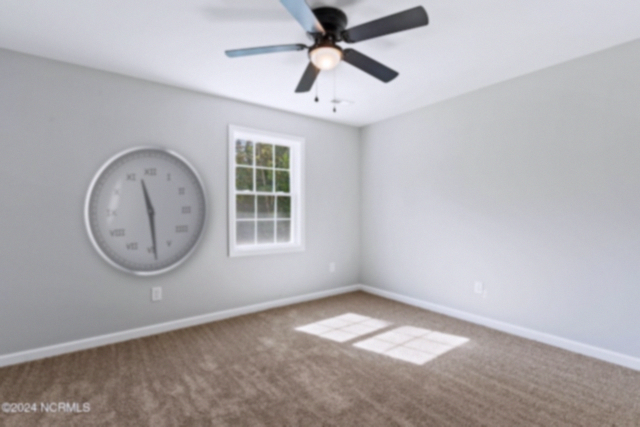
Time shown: 11:29
